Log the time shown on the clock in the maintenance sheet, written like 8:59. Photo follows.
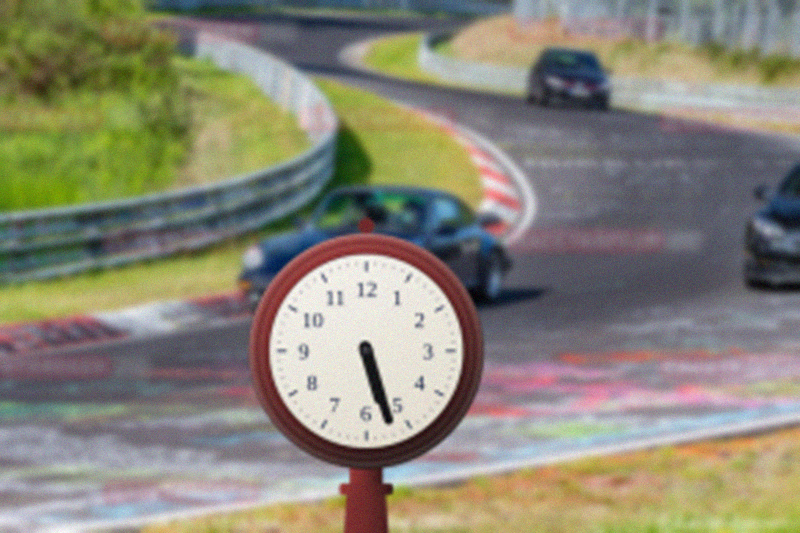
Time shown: 5:27
